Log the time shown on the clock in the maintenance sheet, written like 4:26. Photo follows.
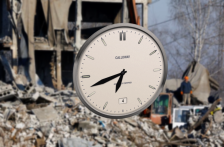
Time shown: 6:42
